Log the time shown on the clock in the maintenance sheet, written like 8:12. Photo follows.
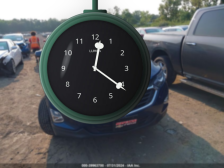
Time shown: 12:21
